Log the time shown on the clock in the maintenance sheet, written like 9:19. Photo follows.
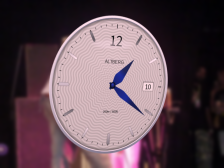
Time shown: 1:21
